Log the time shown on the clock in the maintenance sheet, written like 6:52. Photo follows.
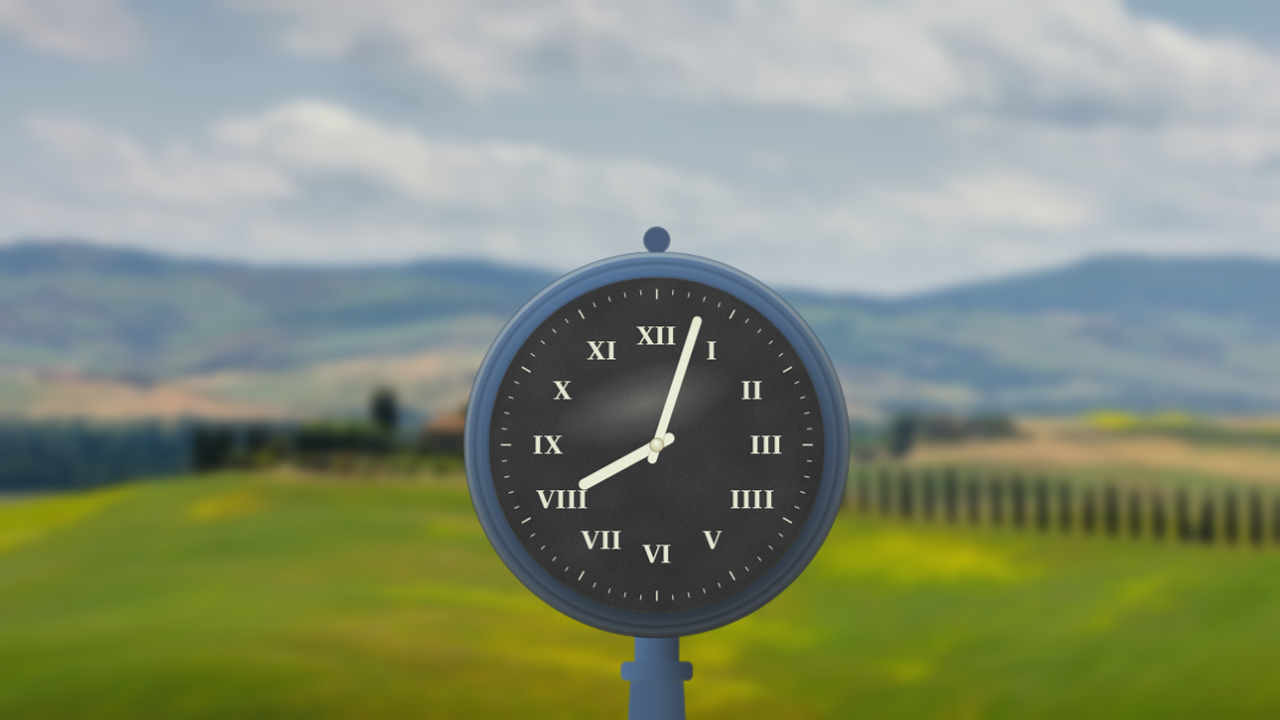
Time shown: 8:03
